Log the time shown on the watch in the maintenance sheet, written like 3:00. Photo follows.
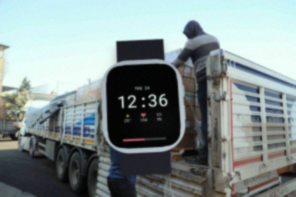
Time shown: 12:36
